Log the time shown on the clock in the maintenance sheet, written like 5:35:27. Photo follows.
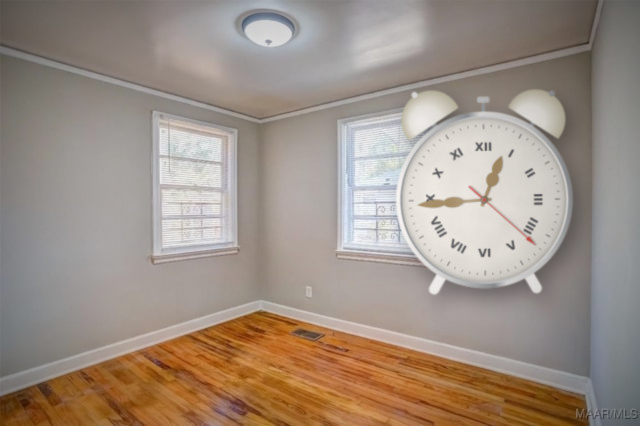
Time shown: 12:44:22
